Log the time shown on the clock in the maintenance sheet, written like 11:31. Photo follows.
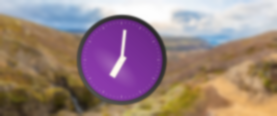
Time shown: 7:01
